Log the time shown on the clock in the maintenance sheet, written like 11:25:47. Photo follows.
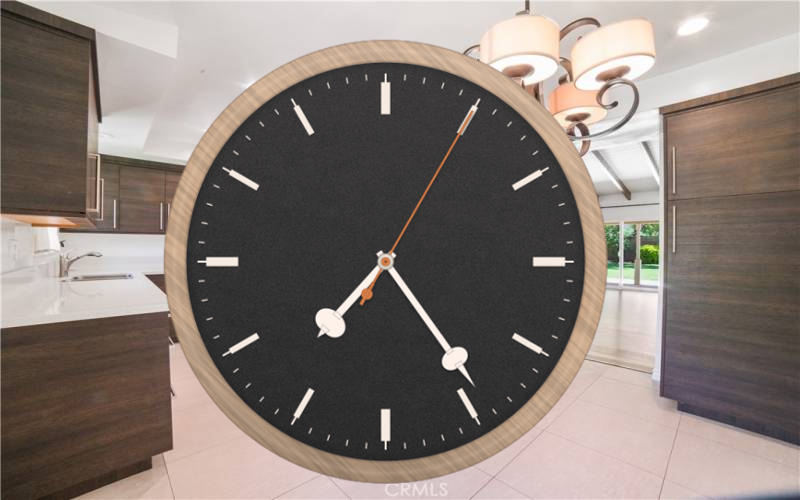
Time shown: 7:24:05
